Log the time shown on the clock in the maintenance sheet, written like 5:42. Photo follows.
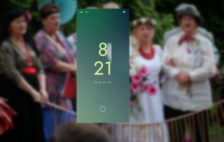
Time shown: 8:21
